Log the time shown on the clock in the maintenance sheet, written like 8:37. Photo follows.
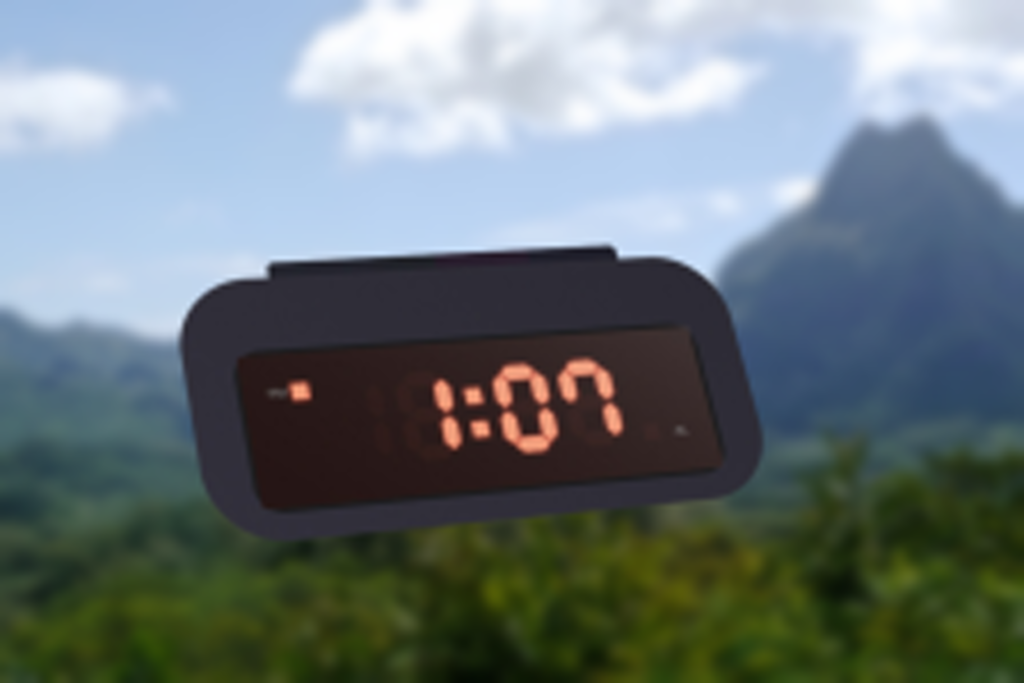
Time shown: 1:07
